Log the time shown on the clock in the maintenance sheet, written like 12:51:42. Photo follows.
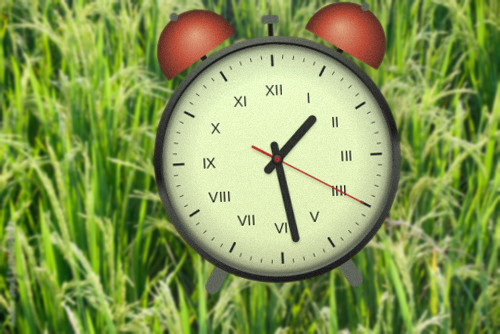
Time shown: 1:28:20
